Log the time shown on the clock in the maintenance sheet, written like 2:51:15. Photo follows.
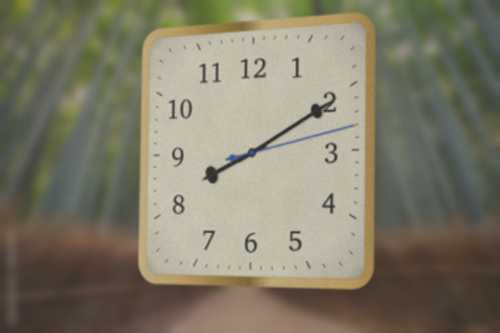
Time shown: 8:10:13
